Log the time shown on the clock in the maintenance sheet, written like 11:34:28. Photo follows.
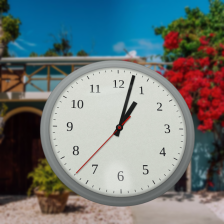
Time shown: 1:02:37
